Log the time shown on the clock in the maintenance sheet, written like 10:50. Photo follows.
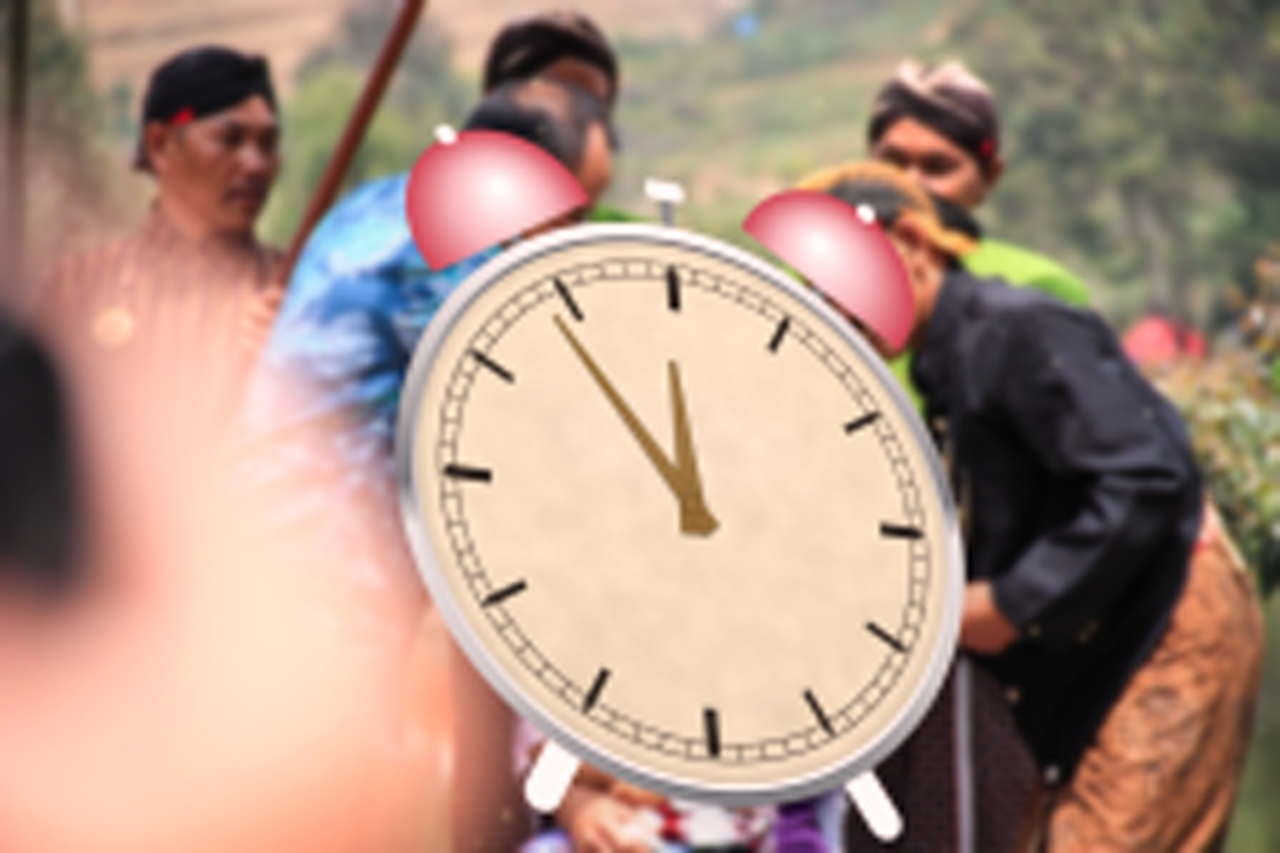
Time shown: 11:54
